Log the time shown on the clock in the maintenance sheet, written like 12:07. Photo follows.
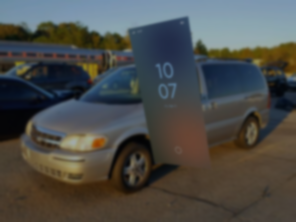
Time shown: 10:07
